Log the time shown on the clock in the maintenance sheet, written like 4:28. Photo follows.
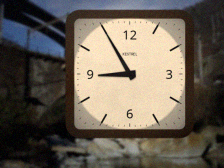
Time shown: 8:55
